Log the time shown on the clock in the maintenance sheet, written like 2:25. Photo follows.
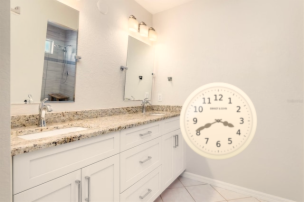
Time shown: 3:41
